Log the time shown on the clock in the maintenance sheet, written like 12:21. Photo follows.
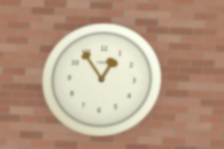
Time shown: 12:54
